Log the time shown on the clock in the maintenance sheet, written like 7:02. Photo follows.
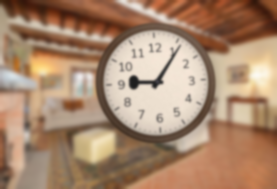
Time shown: 9:06
